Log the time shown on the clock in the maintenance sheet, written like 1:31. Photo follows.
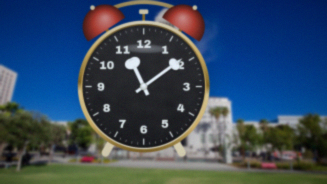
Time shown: 11:09
